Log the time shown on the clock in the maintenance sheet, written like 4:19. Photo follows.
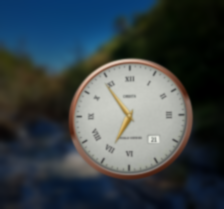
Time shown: 6:54
